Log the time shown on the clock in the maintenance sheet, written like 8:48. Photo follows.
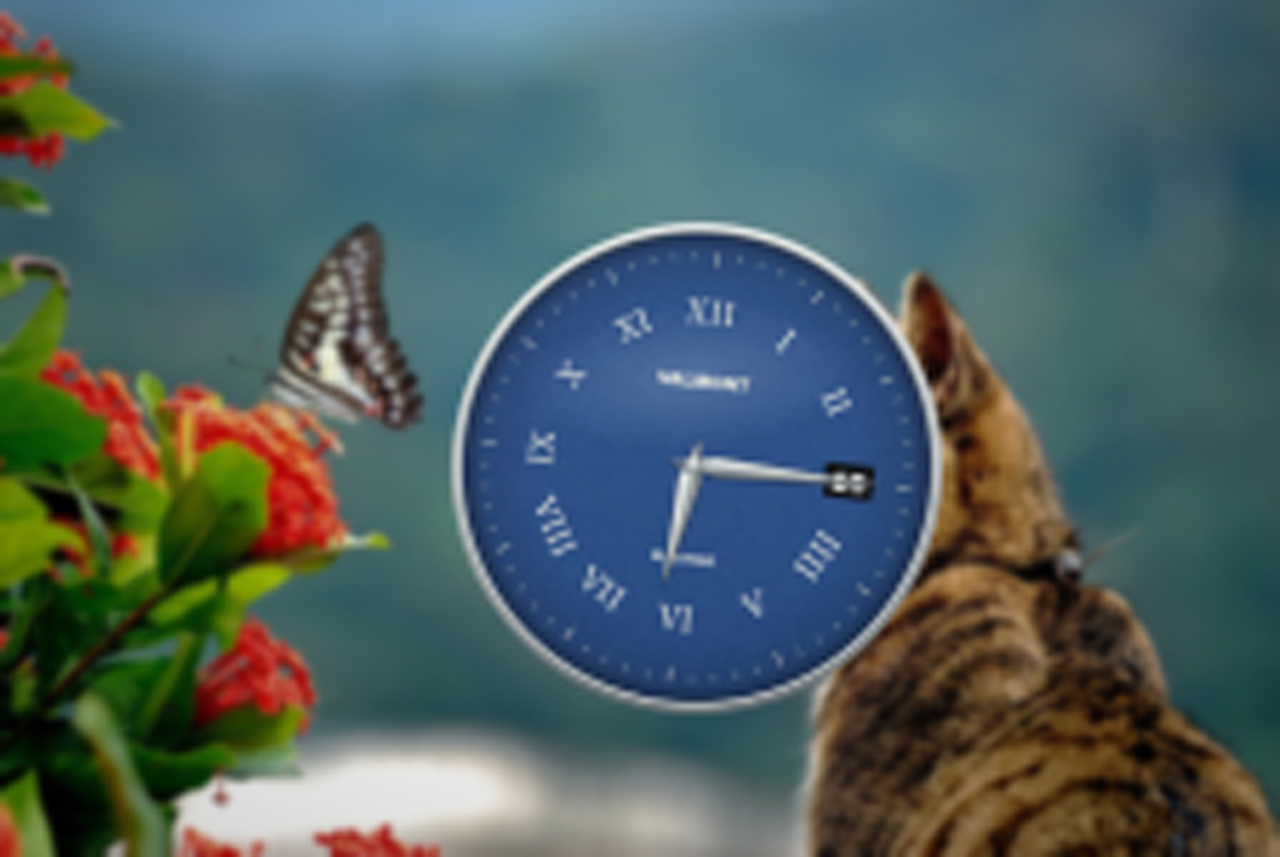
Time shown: 6:15
